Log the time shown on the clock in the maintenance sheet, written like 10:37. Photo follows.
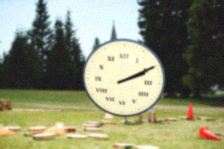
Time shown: 2:10
